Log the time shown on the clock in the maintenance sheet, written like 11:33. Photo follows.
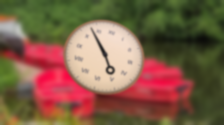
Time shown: 4:53
